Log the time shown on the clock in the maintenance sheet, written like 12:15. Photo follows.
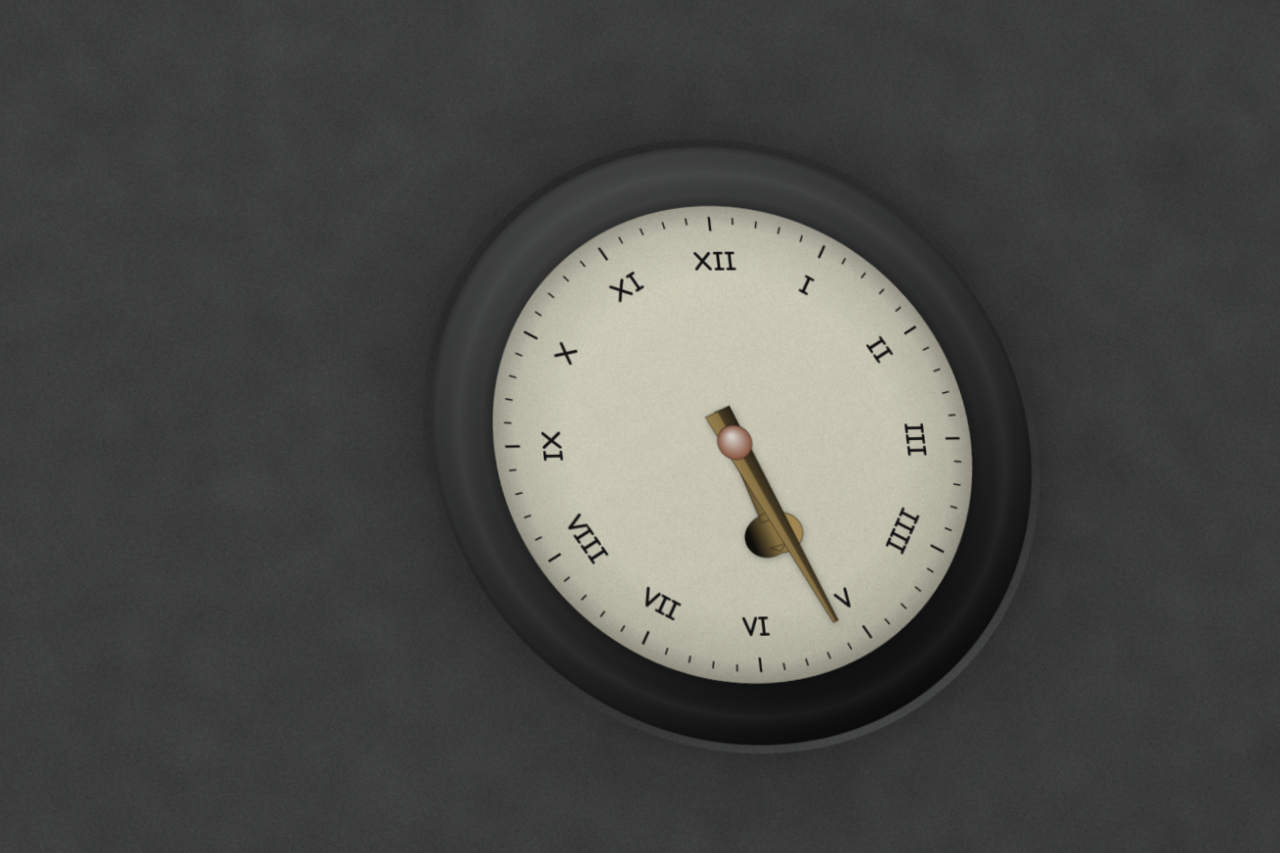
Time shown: 5:26
